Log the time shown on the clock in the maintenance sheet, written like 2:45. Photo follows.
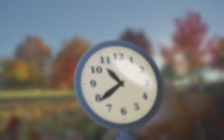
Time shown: 10:39
